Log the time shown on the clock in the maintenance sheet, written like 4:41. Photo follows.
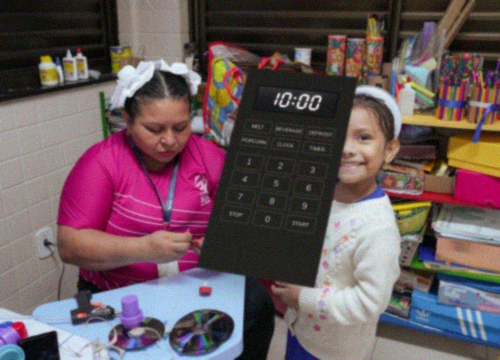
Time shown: 10:00
